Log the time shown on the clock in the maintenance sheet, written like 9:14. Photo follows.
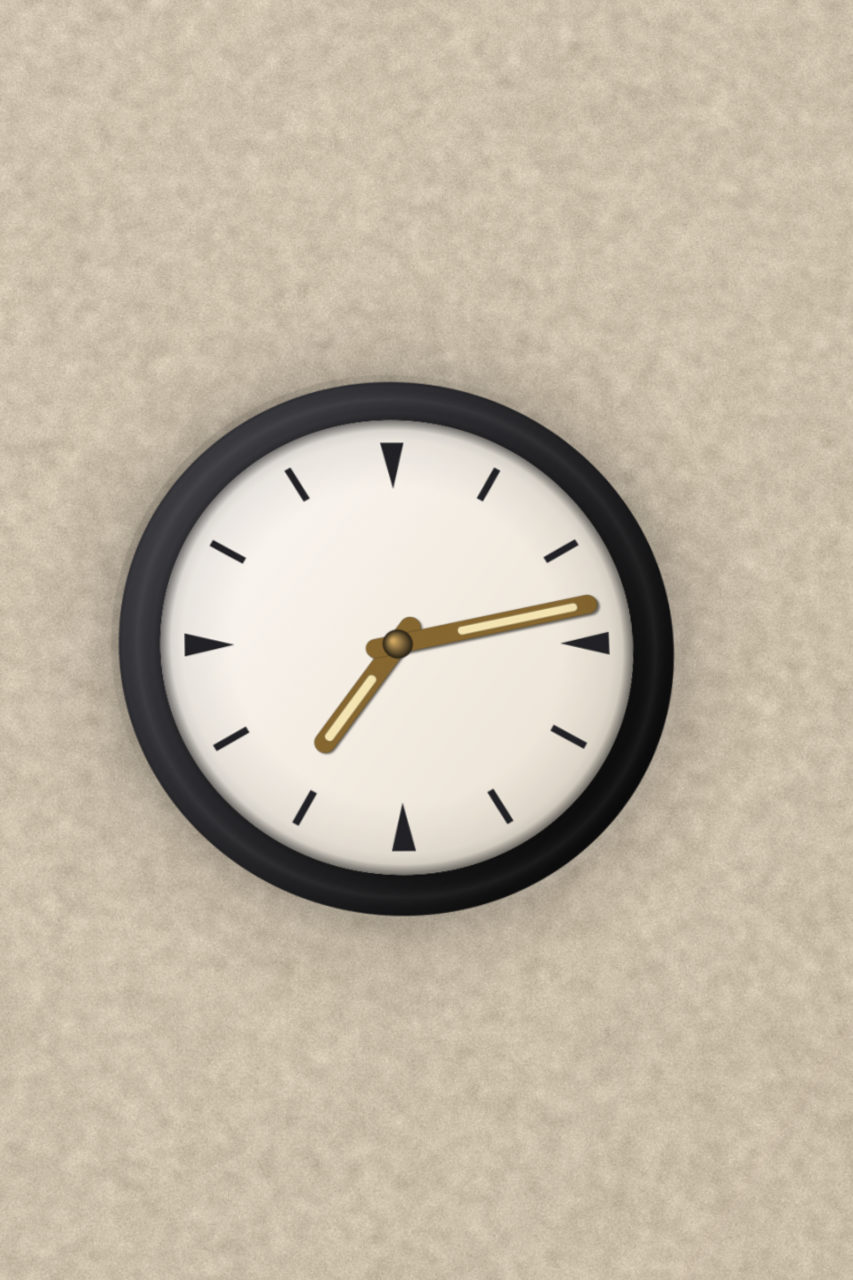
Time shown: 7:13
